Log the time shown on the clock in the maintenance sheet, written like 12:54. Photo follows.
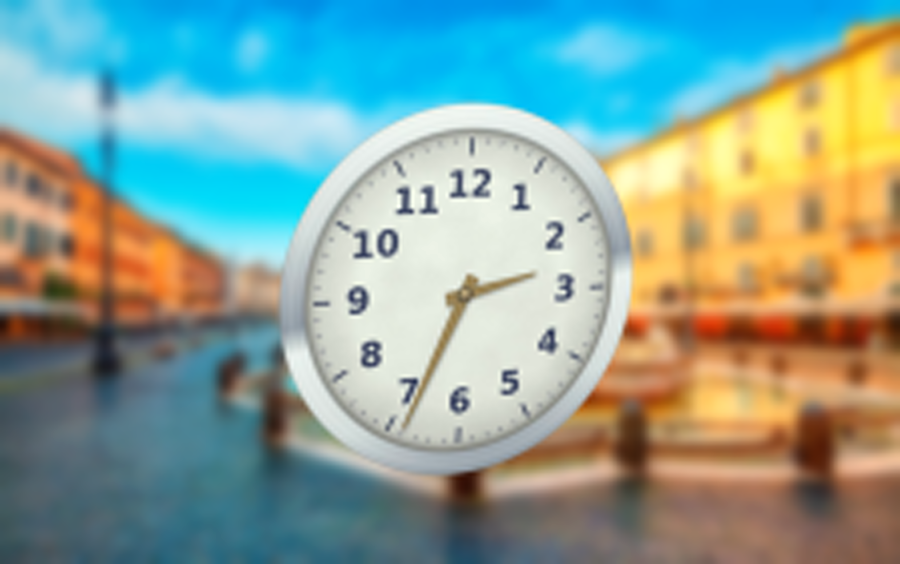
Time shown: 2:34
